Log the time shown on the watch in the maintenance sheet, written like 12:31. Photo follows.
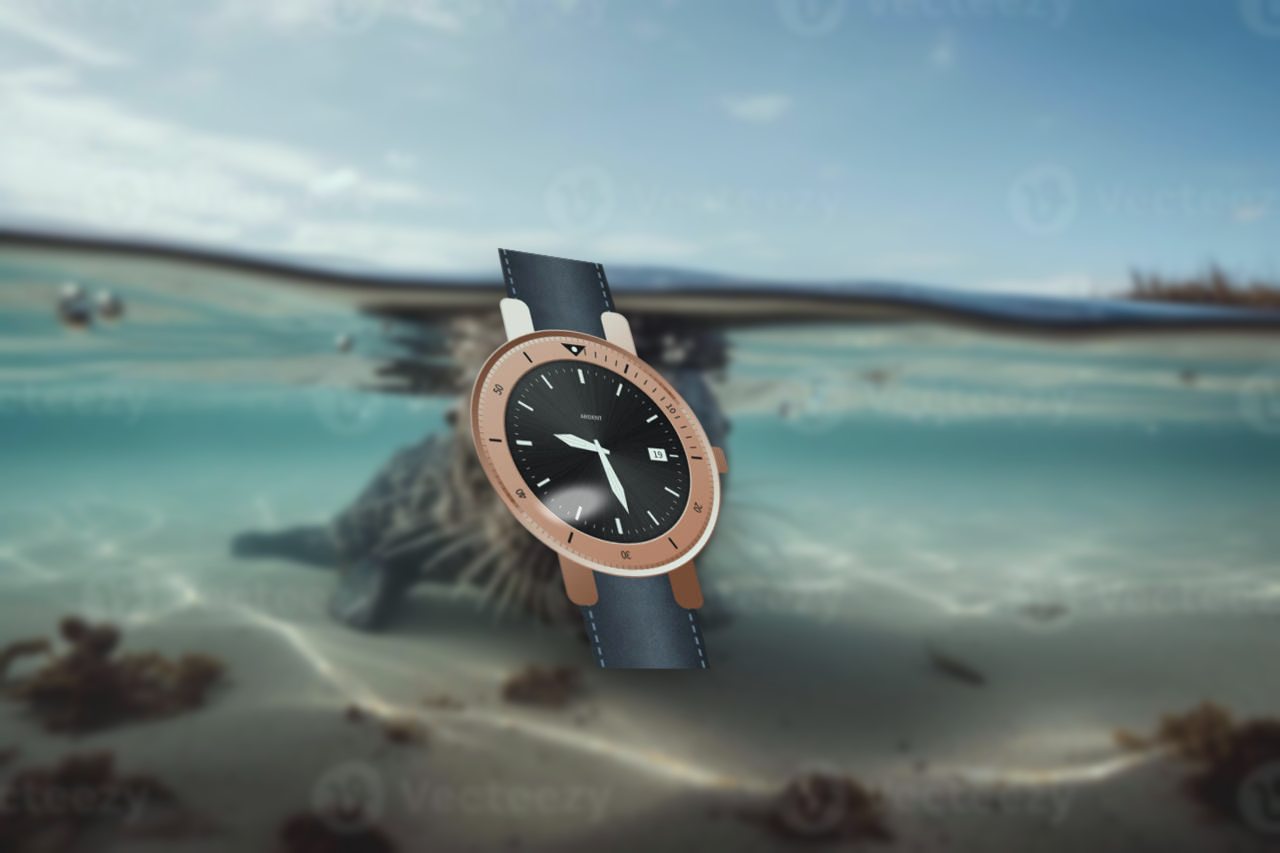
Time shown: 9:28
